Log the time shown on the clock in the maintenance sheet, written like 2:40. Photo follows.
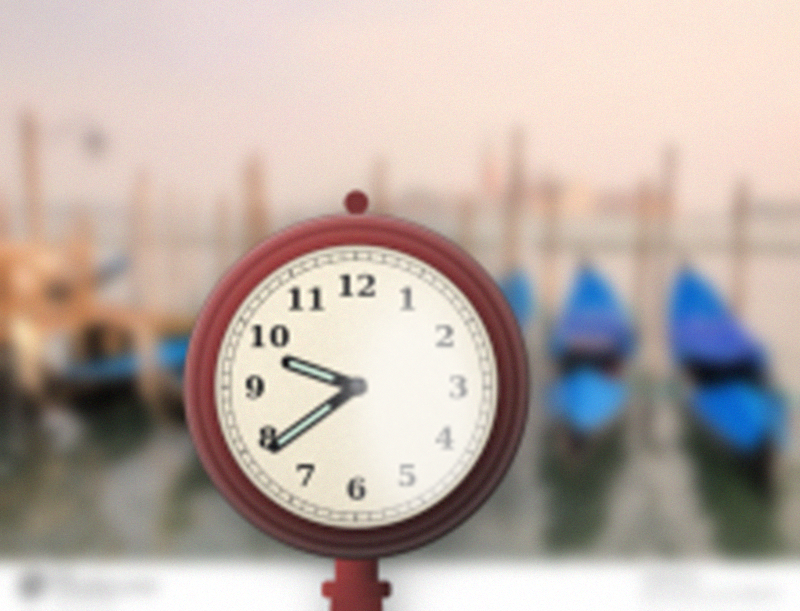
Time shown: 9:39
